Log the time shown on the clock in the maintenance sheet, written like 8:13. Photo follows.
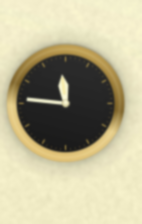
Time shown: 11:46
